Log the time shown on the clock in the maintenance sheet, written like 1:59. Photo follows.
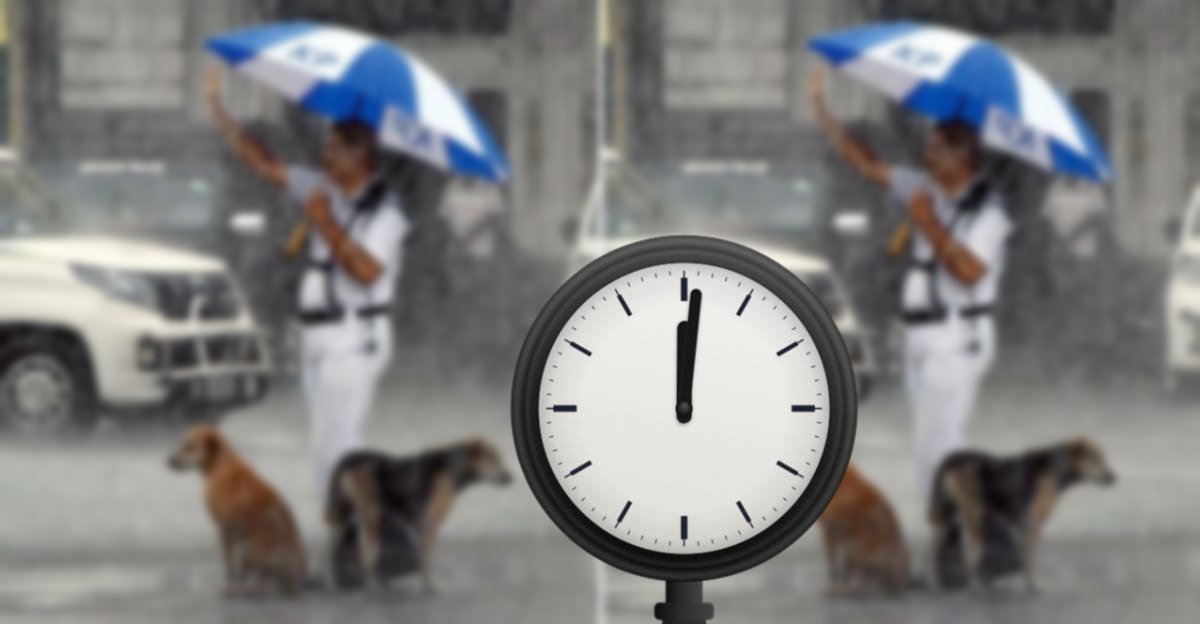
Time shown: 12:01
